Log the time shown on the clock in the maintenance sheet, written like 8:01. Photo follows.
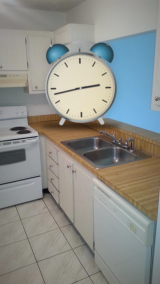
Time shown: 2:43
